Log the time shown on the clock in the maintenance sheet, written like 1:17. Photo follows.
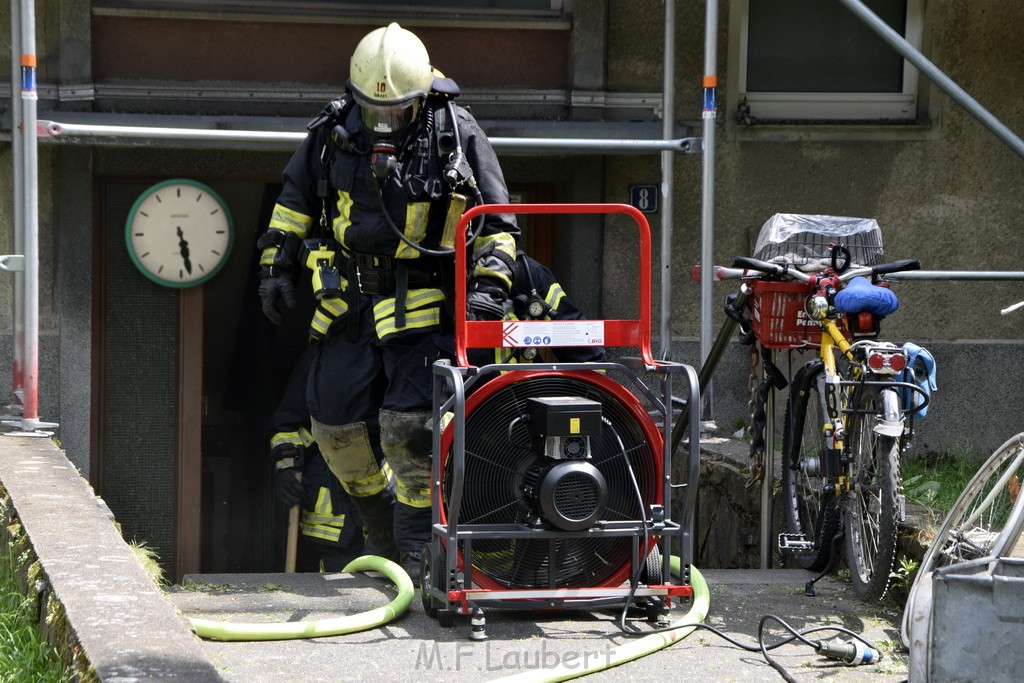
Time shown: 5:28
